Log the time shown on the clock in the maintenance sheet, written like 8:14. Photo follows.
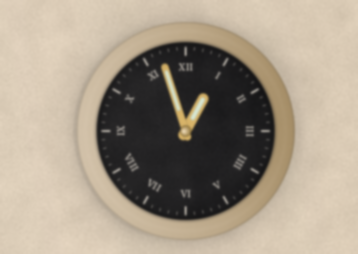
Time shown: 12:57
